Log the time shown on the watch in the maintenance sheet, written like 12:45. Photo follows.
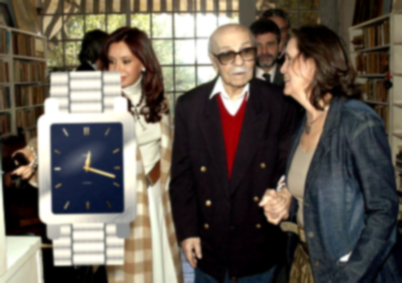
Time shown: 12:18
